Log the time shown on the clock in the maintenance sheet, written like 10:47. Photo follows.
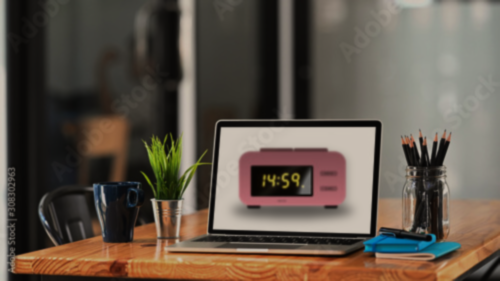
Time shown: 14:59
